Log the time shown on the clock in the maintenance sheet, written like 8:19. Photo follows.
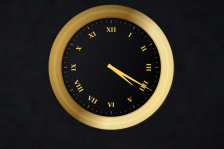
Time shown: 4:20
